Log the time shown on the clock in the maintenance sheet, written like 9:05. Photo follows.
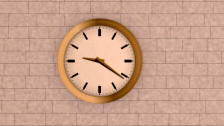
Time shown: 9:21
